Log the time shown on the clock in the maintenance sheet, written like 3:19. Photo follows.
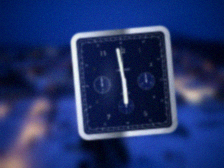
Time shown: 5:59
